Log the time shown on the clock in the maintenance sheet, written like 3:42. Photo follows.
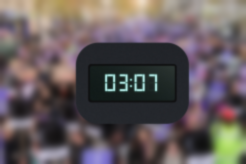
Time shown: 3:07
